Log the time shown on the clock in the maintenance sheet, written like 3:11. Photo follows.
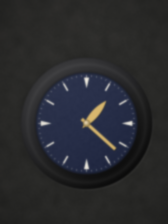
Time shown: 1:22
